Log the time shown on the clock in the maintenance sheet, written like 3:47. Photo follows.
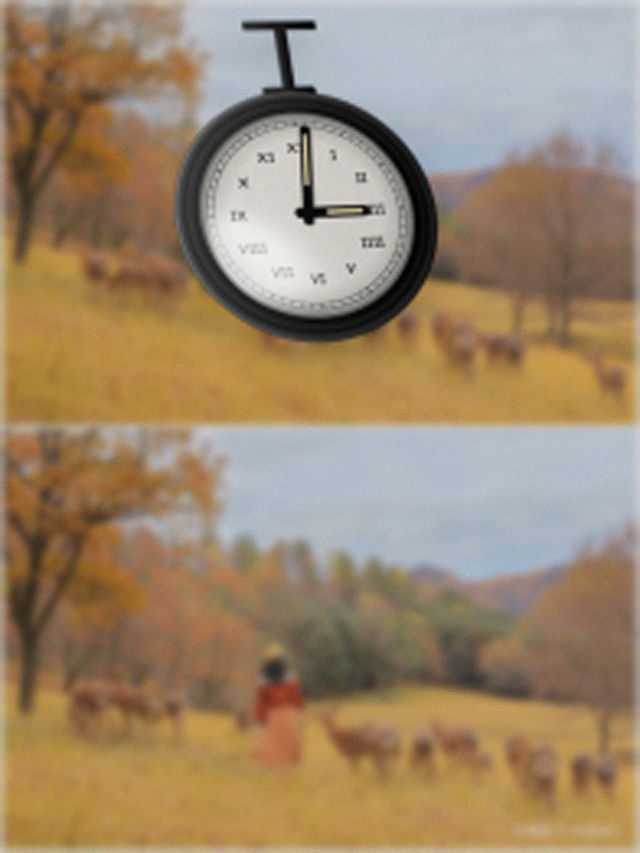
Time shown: 3:01
